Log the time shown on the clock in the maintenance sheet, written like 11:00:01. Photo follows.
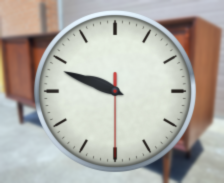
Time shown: 9:48:30
